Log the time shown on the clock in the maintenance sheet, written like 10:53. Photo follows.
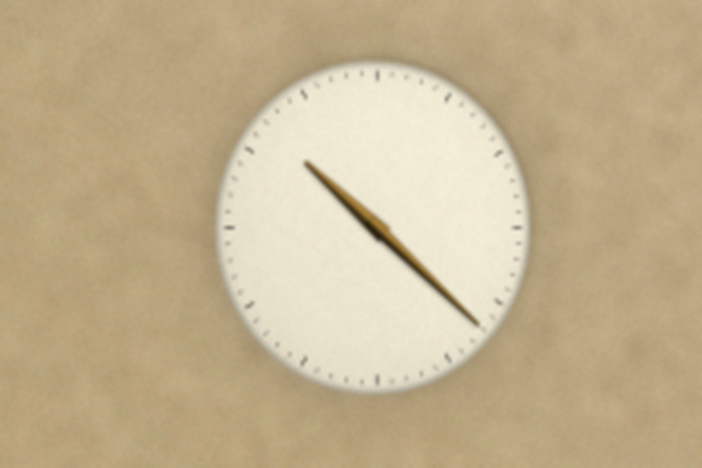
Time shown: 10:22
